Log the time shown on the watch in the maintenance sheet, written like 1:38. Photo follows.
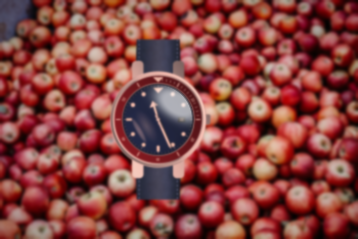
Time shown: 11:26
